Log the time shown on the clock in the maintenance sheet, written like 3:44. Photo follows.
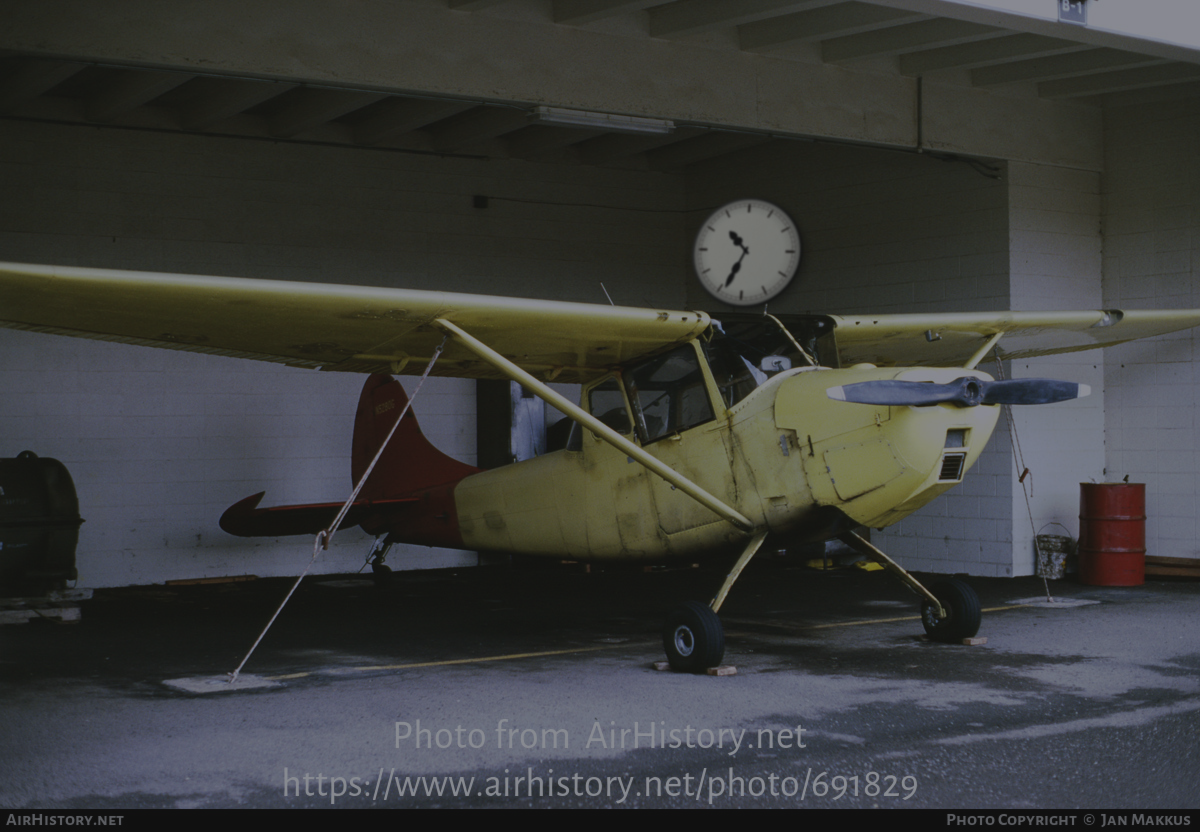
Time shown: 10:34
